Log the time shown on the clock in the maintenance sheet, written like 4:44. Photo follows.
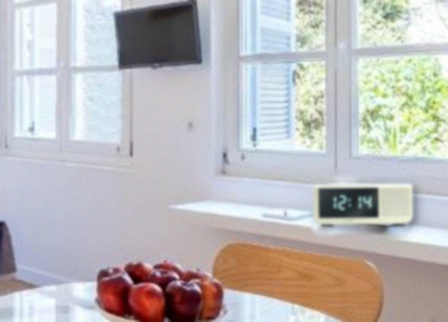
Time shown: 12:14
